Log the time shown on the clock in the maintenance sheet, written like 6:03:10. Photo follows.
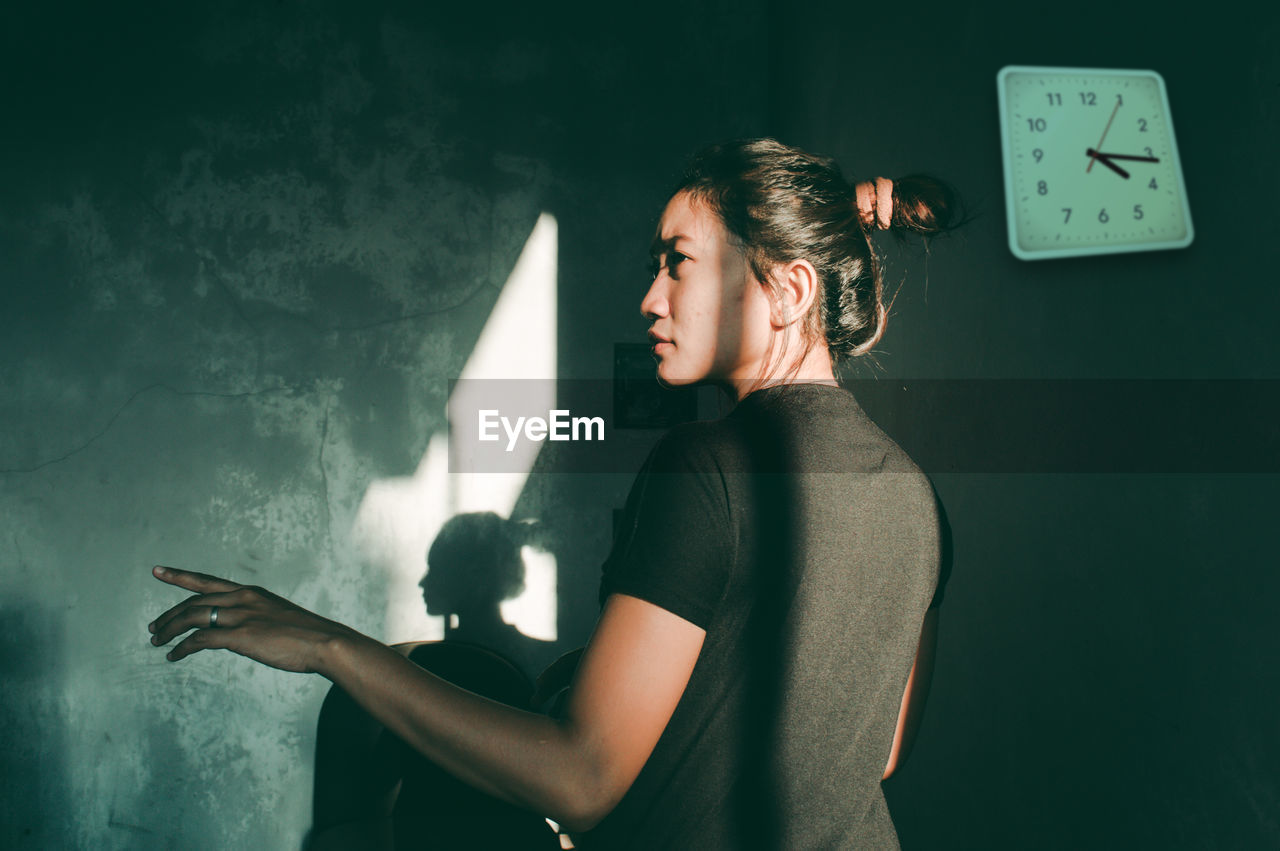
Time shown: 4:16:05
